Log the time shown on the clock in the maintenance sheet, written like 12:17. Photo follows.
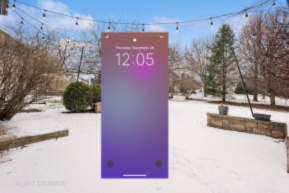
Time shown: 12:05
